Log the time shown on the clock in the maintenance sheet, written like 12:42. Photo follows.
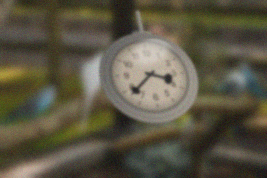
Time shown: 3:38
